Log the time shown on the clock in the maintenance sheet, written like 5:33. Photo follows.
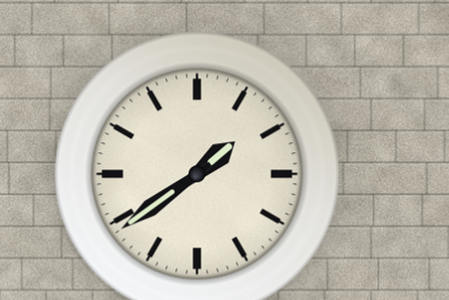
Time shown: 1:39
